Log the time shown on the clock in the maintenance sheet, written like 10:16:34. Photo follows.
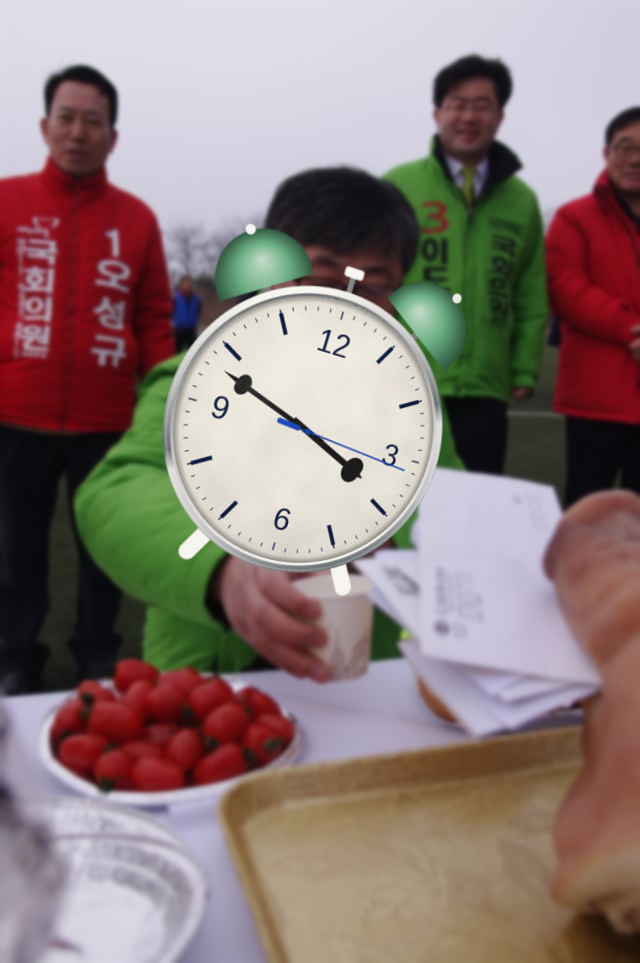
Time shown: 3:48:16
